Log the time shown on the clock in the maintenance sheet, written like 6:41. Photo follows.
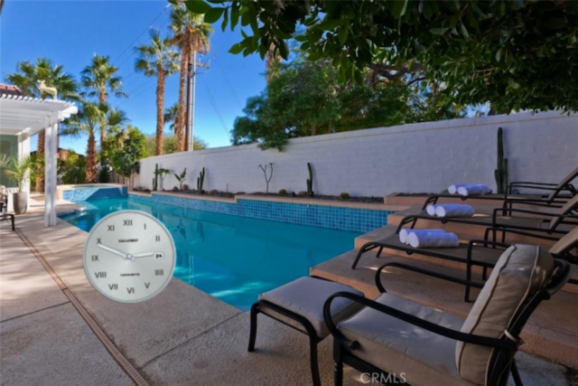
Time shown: 2:49
